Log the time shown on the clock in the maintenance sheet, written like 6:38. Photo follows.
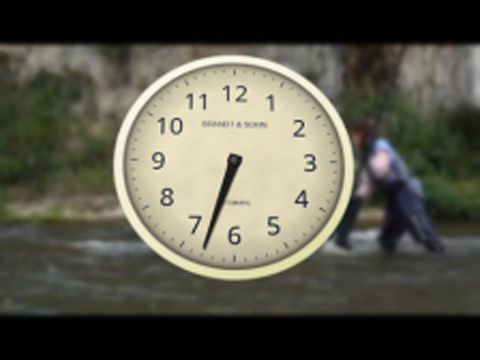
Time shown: 6:33
